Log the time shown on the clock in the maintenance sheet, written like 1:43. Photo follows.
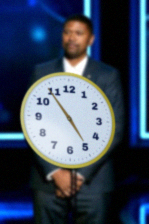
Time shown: 4:54
